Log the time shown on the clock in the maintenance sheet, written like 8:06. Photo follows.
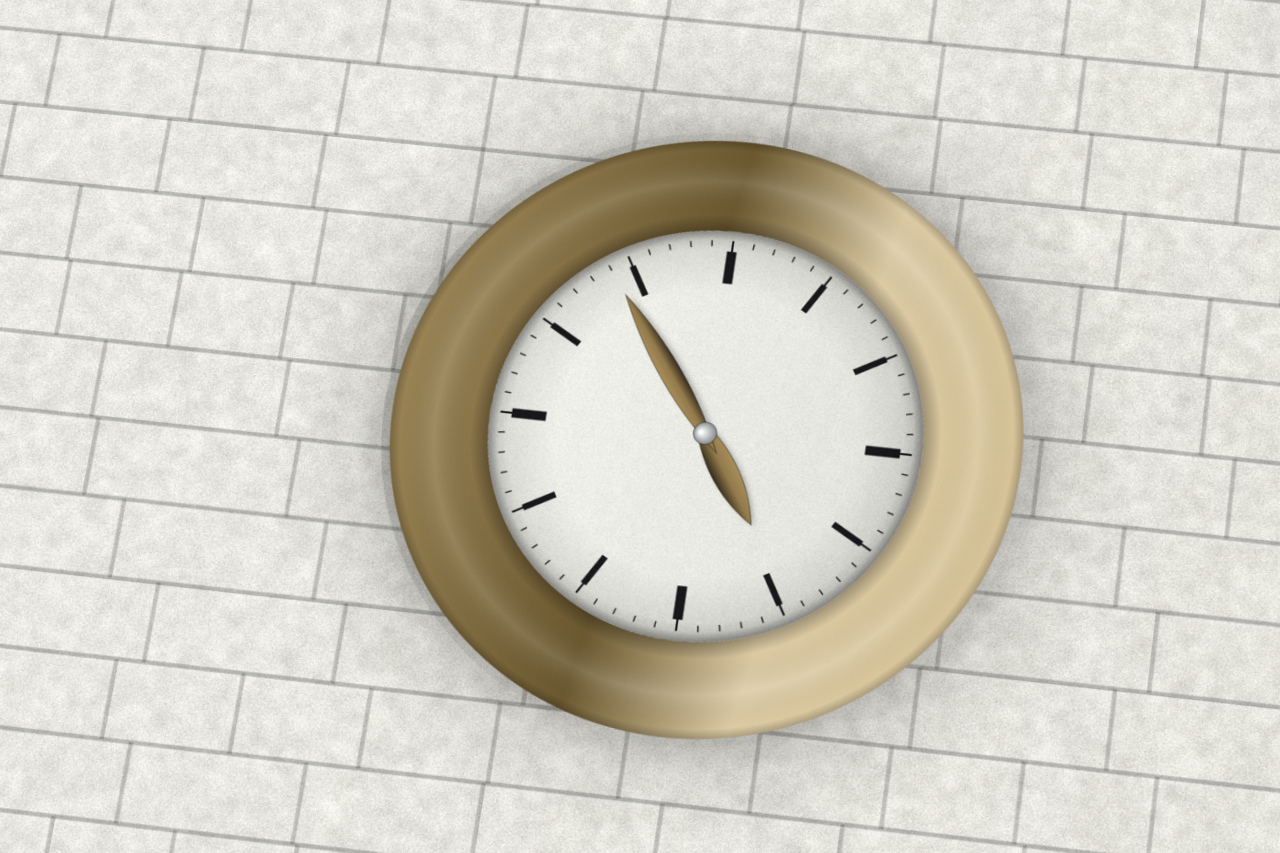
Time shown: 4:54
